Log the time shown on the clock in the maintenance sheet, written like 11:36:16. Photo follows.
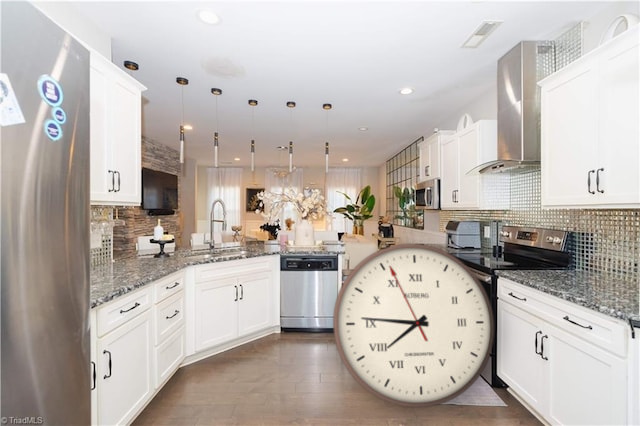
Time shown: 7:45:56
